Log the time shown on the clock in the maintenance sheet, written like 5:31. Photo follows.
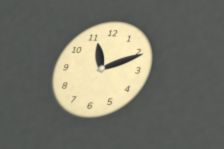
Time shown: 11:11
